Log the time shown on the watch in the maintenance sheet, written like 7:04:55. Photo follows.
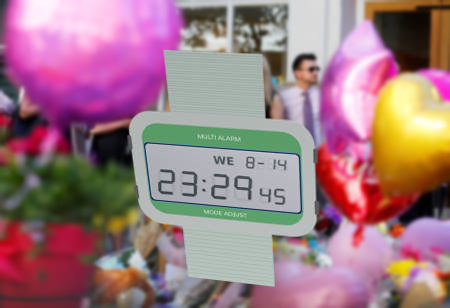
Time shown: 23:29:45
